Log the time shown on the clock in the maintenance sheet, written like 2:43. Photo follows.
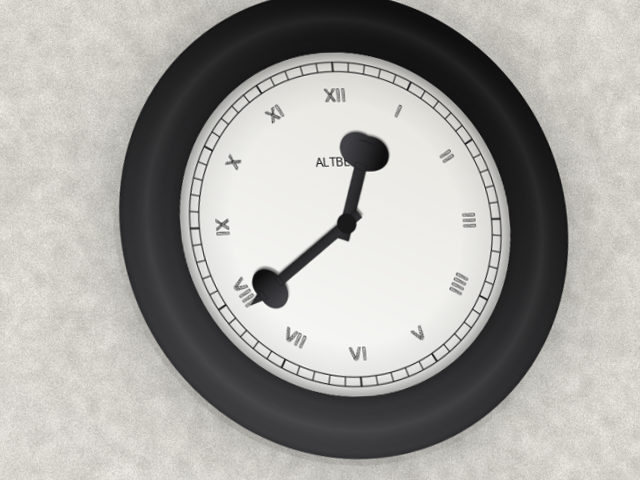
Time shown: 12:39
